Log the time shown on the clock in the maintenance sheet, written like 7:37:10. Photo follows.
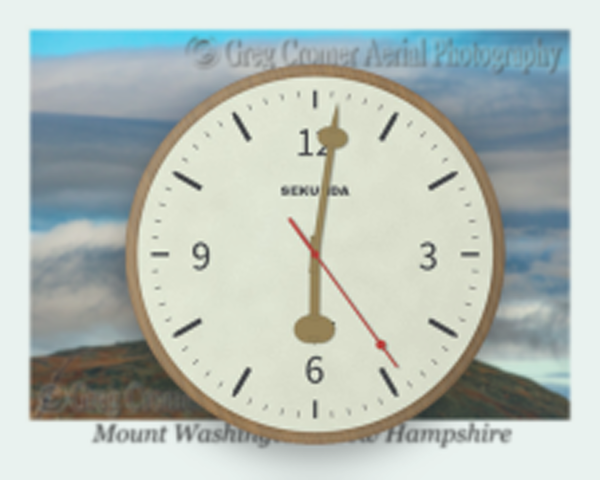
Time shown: 6:01:24
